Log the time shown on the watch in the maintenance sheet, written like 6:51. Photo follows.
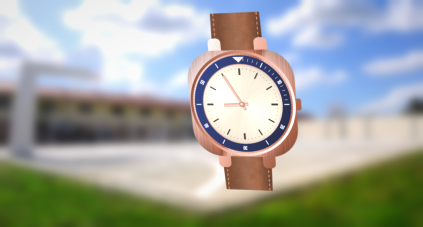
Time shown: 8:55
